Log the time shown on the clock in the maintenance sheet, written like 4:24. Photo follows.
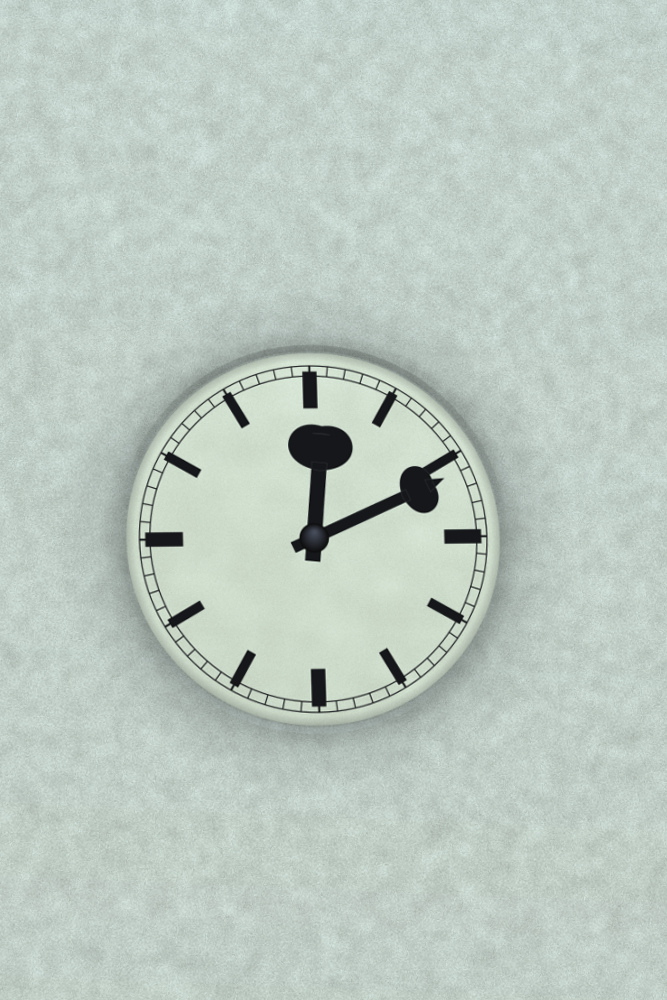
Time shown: 12:11
